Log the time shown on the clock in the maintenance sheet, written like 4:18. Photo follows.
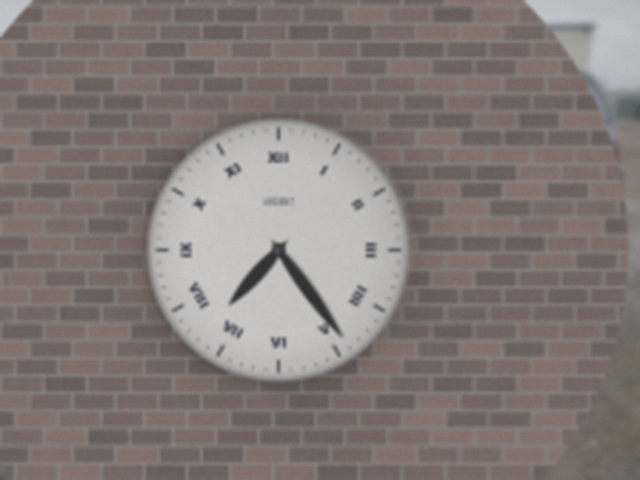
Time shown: 7:24
